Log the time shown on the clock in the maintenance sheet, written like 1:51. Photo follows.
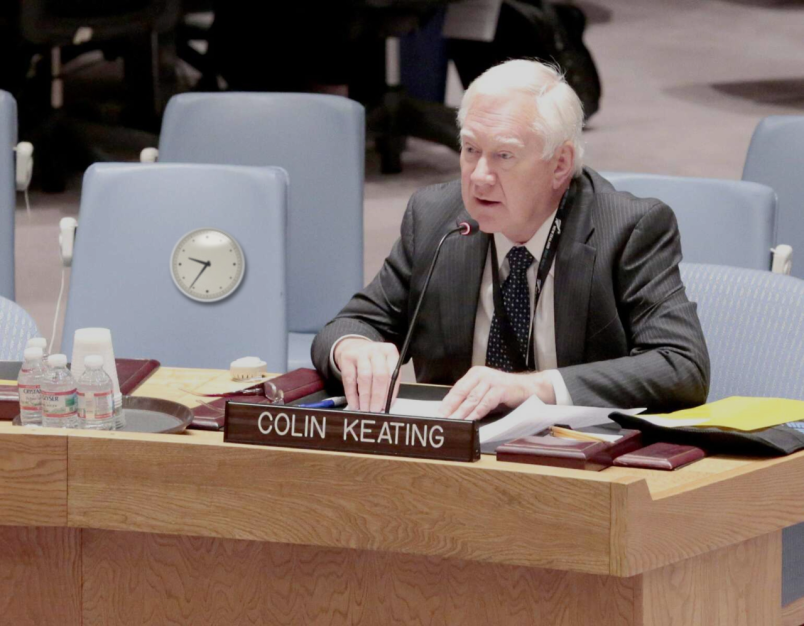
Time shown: 9:36
